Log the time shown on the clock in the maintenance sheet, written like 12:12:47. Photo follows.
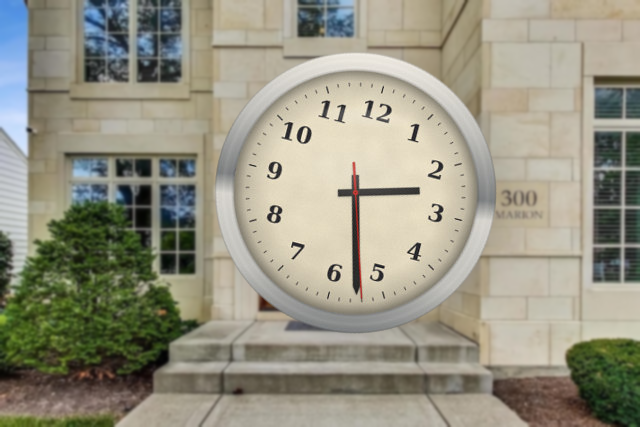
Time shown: 2:27:27
